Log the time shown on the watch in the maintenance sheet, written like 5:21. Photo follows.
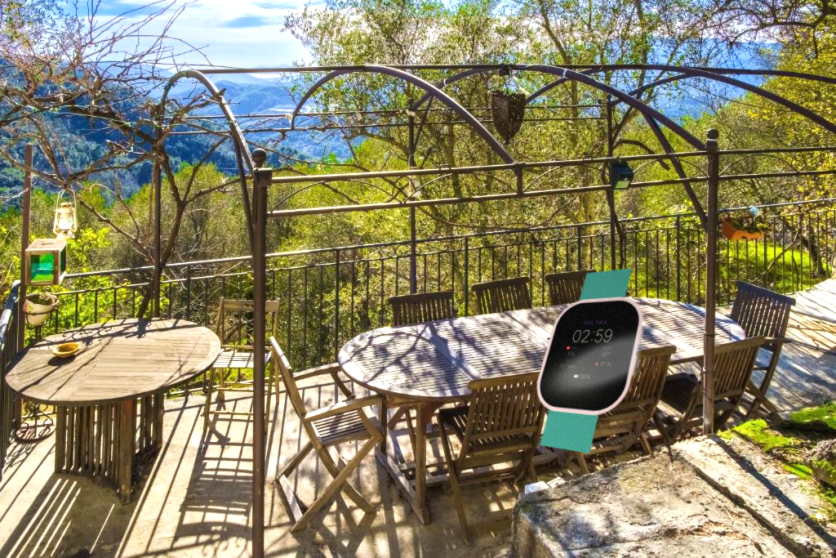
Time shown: 2:59
